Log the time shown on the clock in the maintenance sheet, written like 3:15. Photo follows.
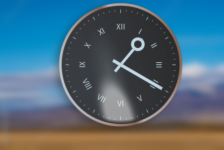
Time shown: 1:20
